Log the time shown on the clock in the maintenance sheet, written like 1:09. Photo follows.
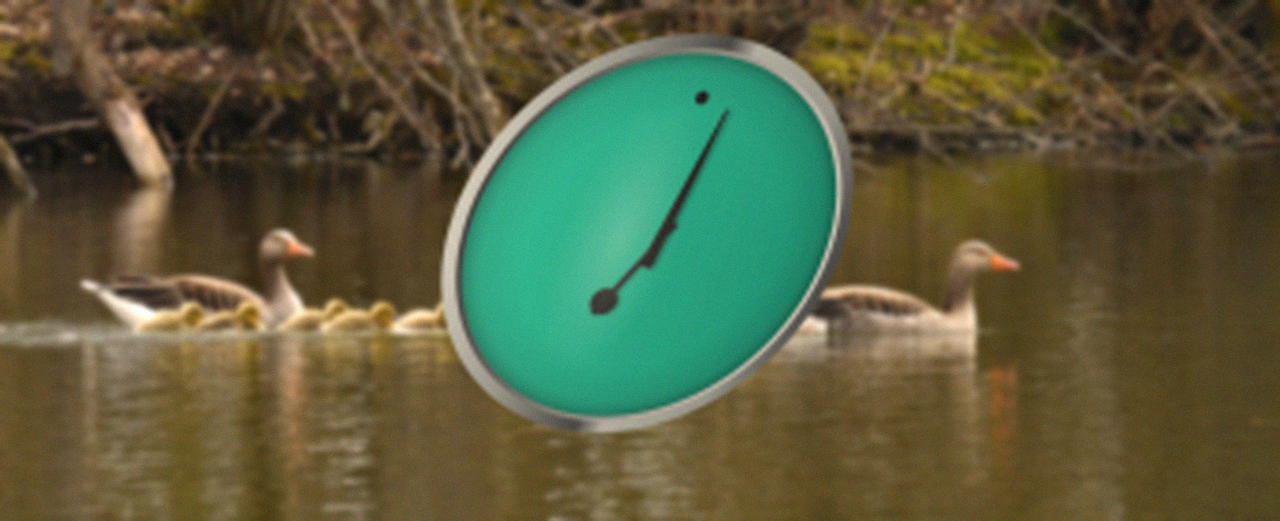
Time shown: 7:02
